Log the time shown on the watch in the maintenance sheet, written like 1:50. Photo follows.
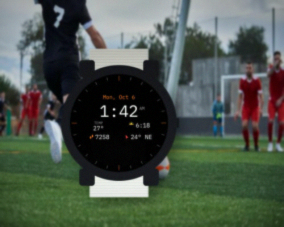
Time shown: 1:42
